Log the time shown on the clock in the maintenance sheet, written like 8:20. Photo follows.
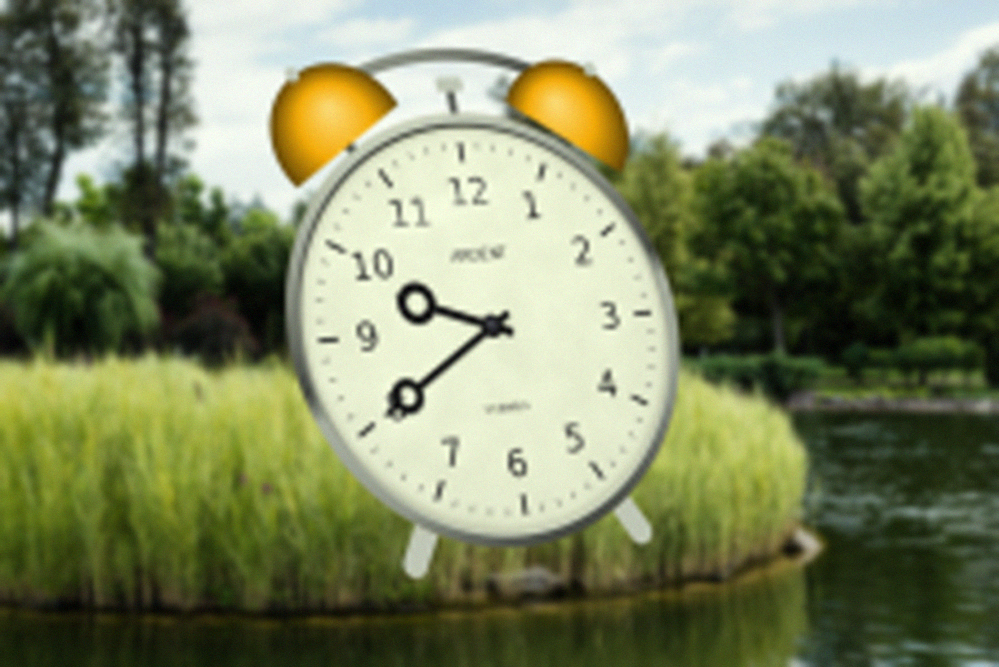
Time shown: 9:40
